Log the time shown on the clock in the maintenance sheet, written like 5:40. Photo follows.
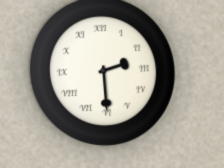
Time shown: 2:30
